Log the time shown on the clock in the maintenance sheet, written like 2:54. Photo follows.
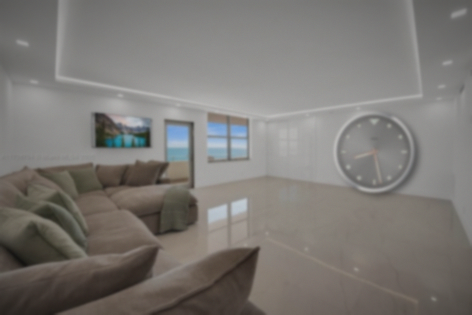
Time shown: 8:28
